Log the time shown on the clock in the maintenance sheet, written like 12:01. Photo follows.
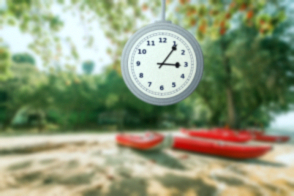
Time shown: 3:06
